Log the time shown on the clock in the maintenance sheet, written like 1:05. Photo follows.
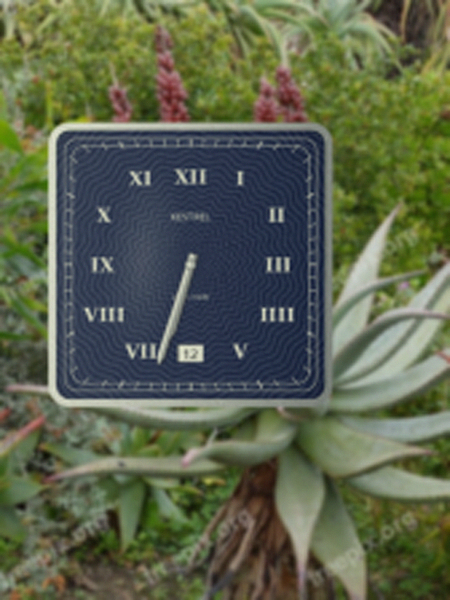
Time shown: 6:33
